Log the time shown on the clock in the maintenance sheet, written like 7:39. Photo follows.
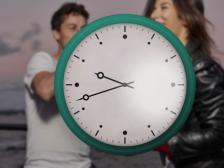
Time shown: 9:42
